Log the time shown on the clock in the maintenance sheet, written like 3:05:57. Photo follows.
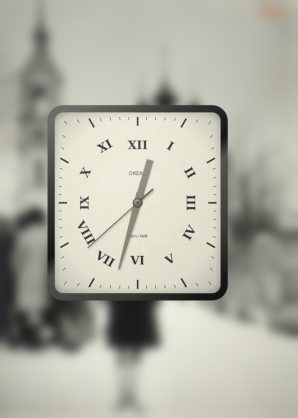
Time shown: 12:32:38
